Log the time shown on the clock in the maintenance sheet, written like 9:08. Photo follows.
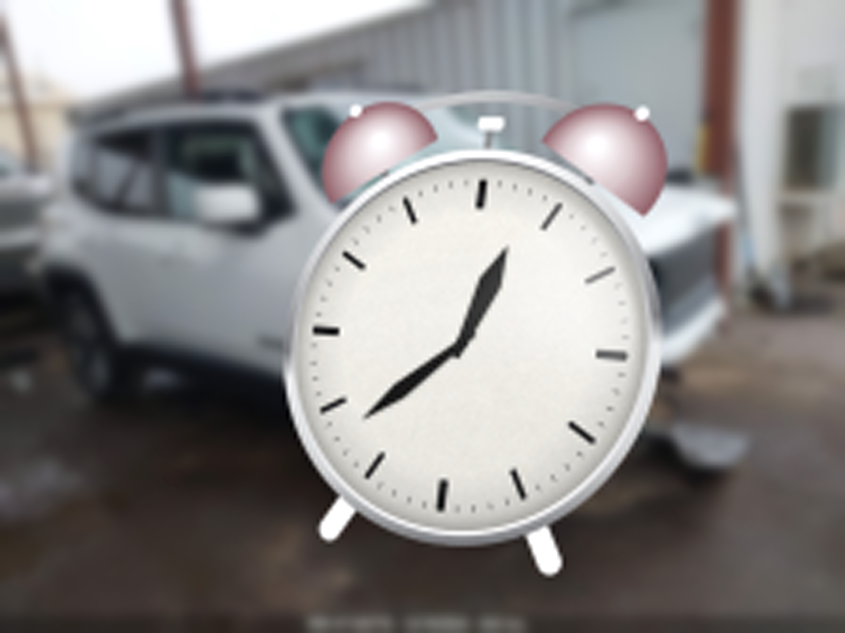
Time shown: 12:38
